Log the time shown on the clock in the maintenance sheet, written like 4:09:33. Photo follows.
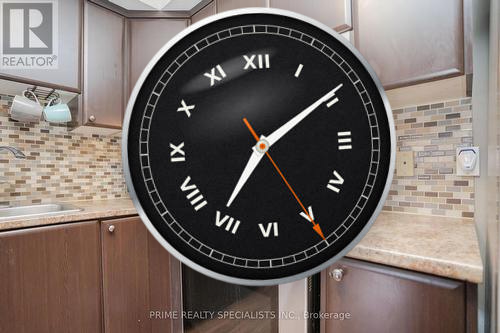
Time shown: 7:09:25
